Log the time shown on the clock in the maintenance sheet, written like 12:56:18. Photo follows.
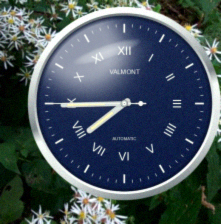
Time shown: 7:44:45
